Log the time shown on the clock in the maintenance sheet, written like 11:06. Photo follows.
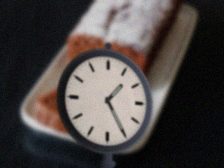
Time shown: 1:25
